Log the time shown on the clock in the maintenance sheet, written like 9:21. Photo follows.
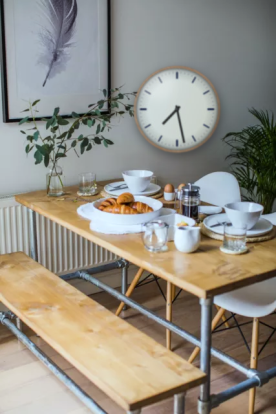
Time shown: 7:28
